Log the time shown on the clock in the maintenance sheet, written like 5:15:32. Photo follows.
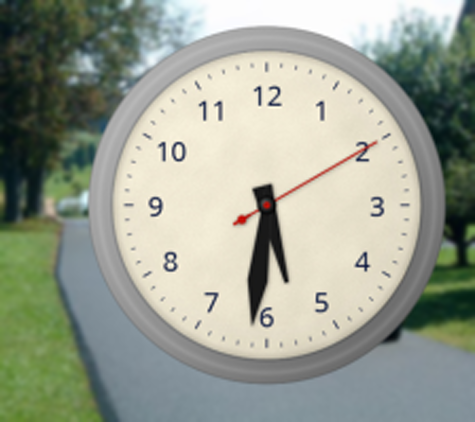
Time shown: 5:31:10
